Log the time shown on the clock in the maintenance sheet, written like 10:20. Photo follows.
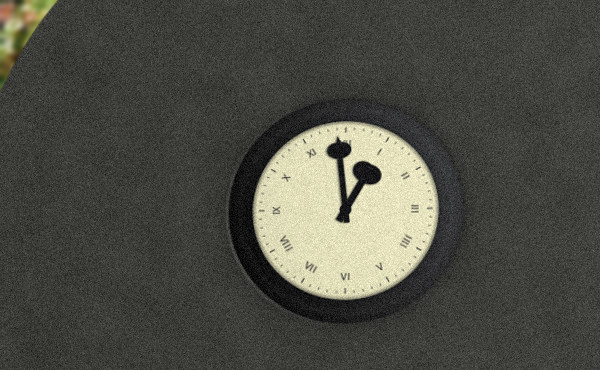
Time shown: 12:59
